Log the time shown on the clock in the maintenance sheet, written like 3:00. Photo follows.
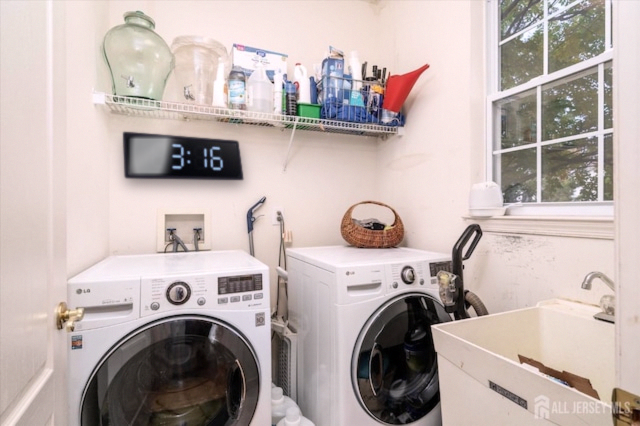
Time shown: 3:16
